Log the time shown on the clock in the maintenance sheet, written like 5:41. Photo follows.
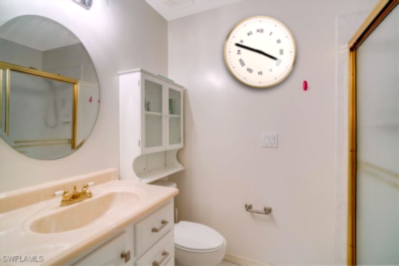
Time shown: 3:48
